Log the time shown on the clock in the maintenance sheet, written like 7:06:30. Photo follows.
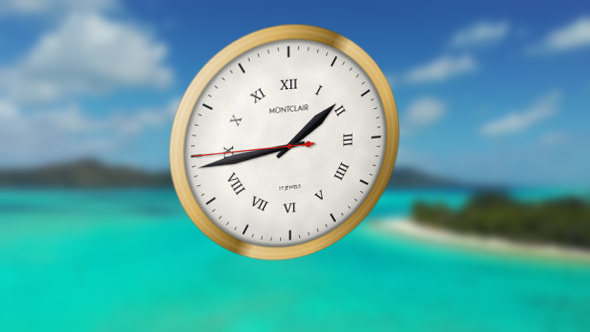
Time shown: 1:43:45
